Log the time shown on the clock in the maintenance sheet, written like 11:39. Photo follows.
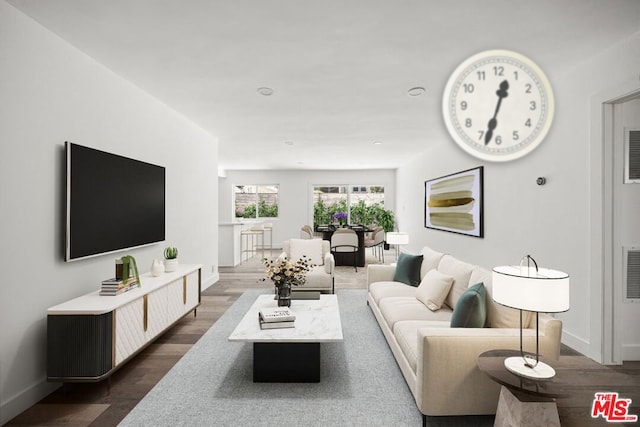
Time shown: 12:33
